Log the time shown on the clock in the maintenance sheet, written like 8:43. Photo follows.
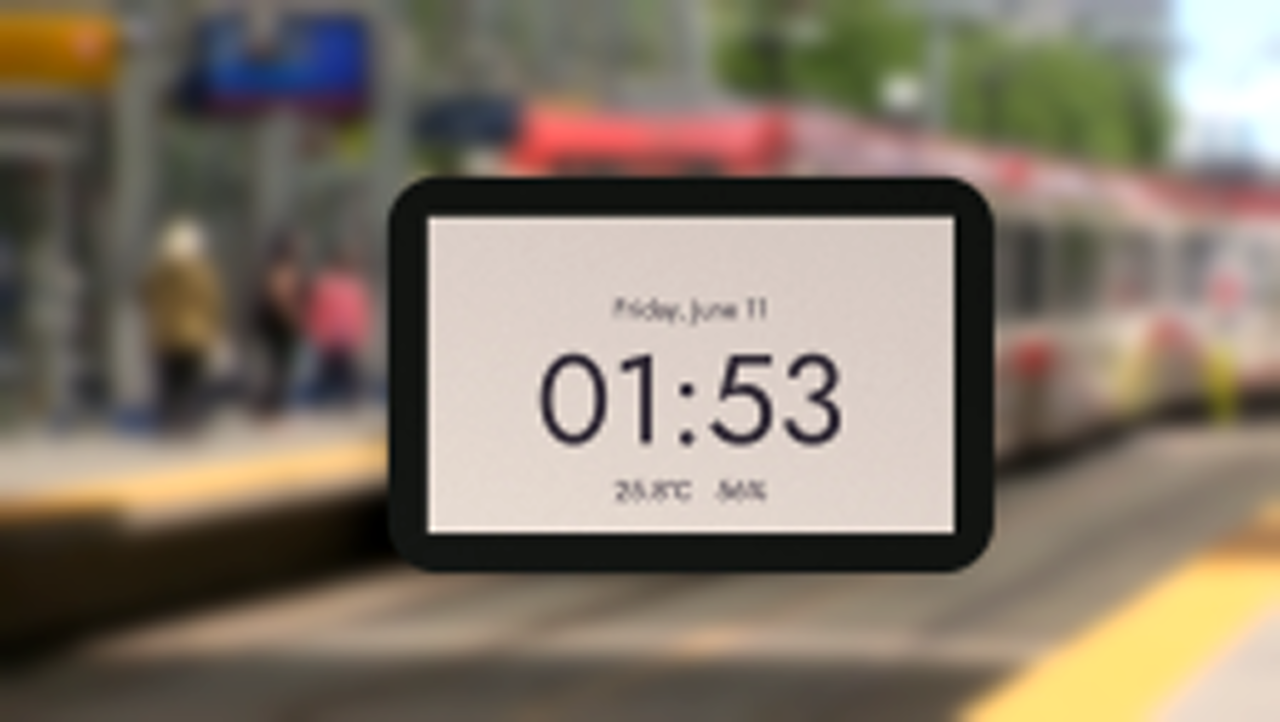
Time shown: 1:53
